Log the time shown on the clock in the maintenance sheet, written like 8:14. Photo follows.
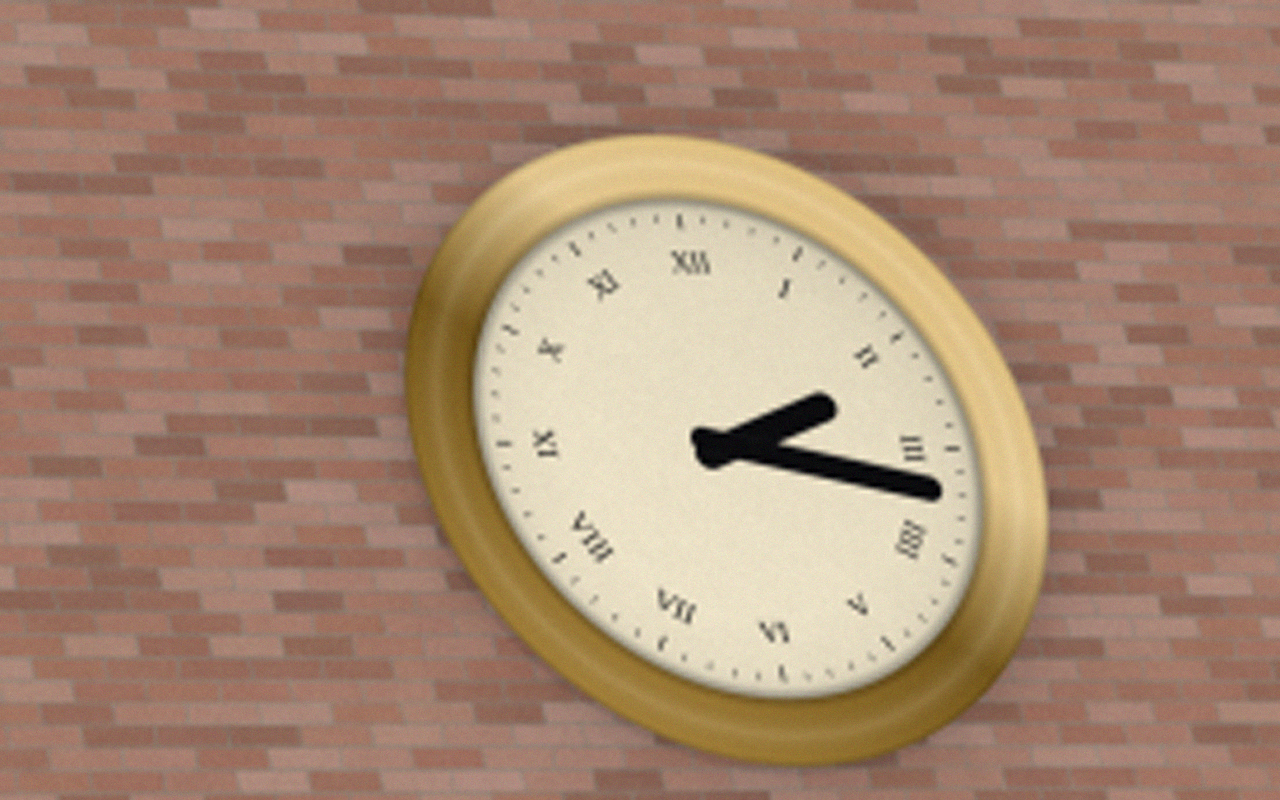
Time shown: 2:17
